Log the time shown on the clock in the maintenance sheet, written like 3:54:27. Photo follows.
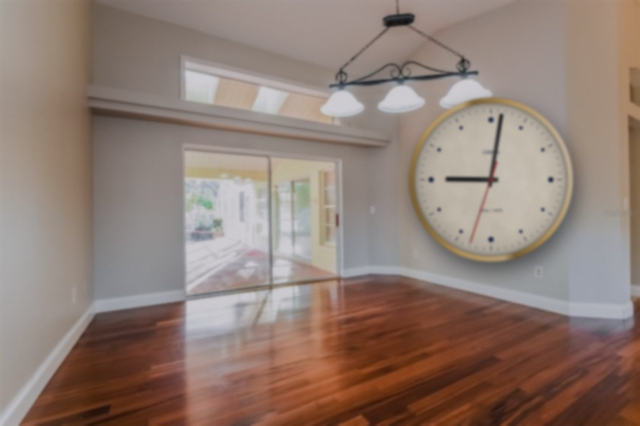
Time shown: 9:01:33
